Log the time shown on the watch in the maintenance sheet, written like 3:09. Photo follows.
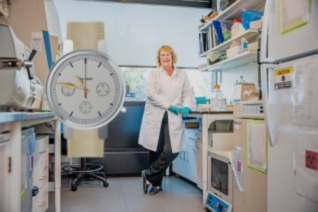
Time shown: 10:47
